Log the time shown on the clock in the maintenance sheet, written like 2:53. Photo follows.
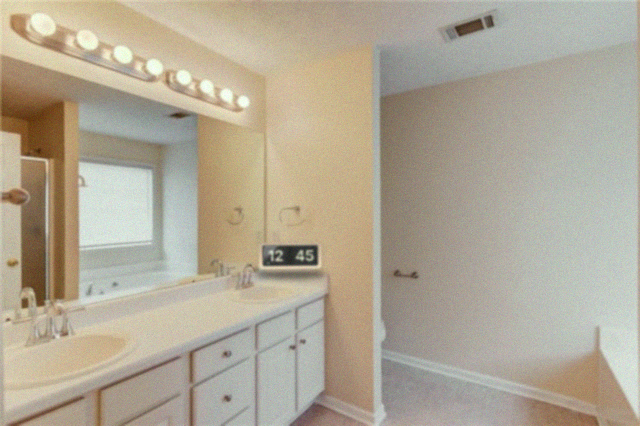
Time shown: 12:45
